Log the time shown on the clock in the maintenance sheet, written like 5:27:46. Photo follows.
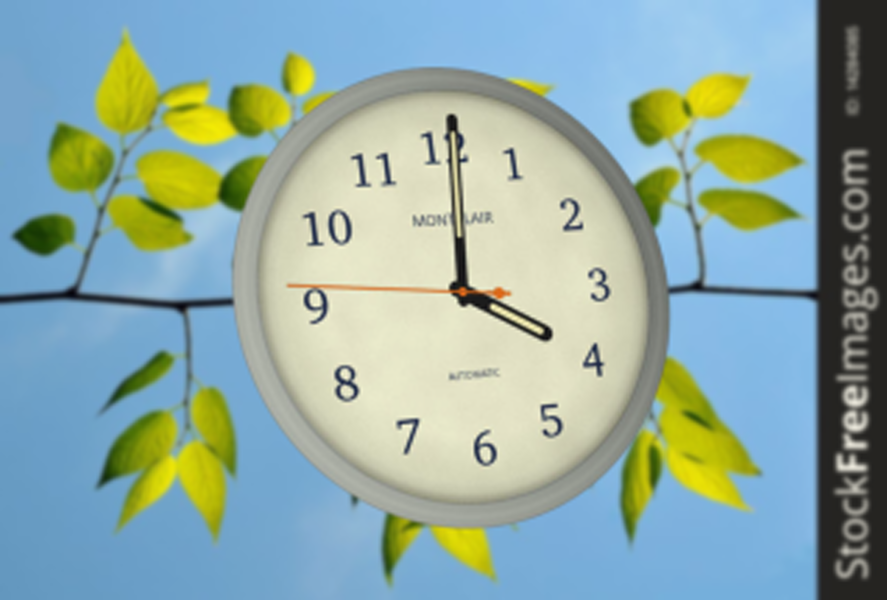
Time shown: 4:00:46
